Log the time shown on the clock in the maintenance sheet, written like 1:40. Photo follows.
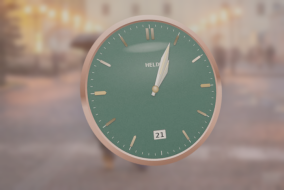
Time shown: 1:04
